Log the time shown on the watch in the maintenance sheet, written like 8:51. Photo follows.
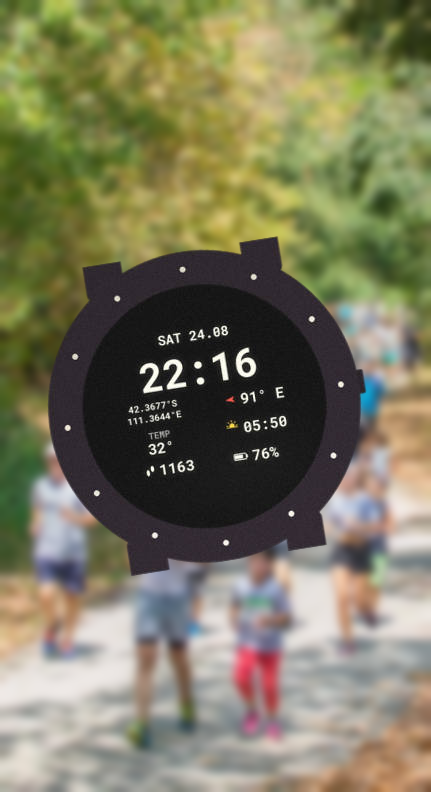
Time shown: 22:16
